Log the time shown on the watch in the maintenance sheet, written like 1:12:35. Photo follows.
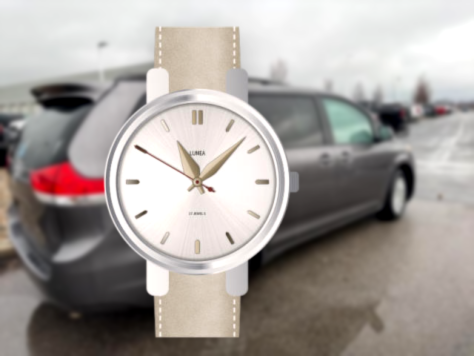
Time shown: 11:07:50
